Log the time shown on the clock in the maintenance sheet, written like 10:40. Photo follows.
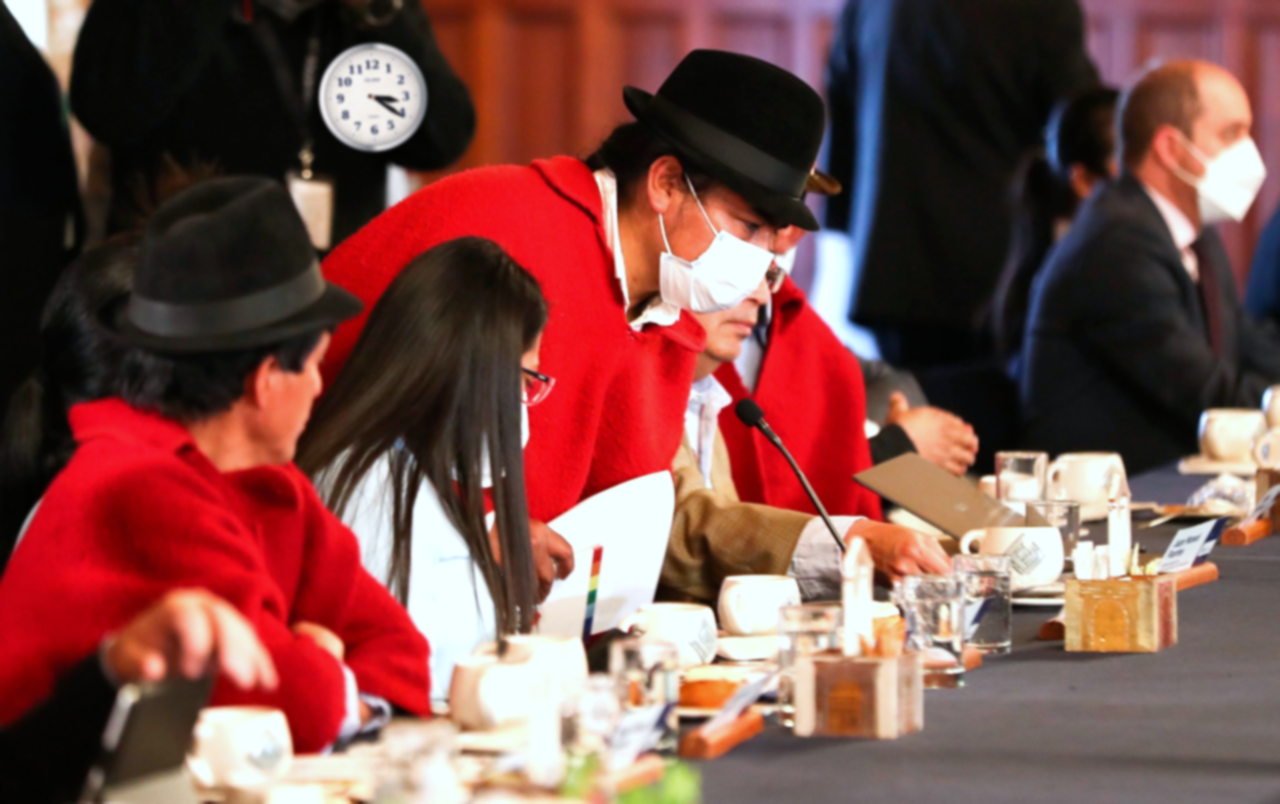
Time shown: 3:21
